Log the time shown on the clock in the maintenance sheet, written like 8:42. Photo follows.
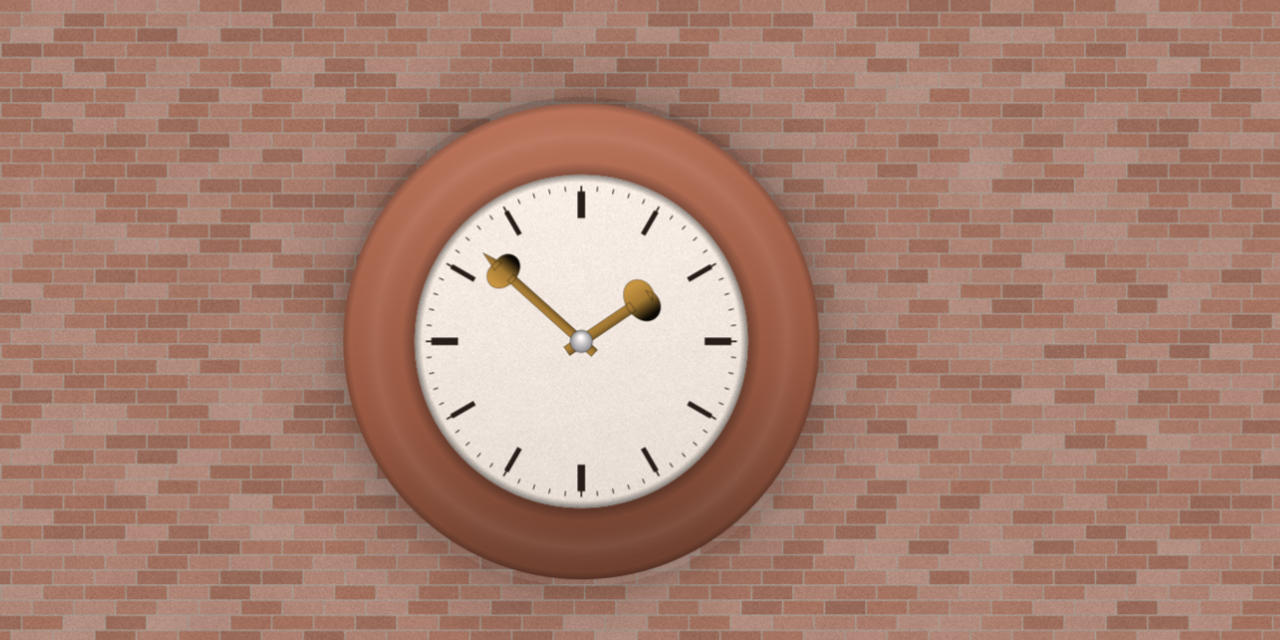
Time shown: 1:52
